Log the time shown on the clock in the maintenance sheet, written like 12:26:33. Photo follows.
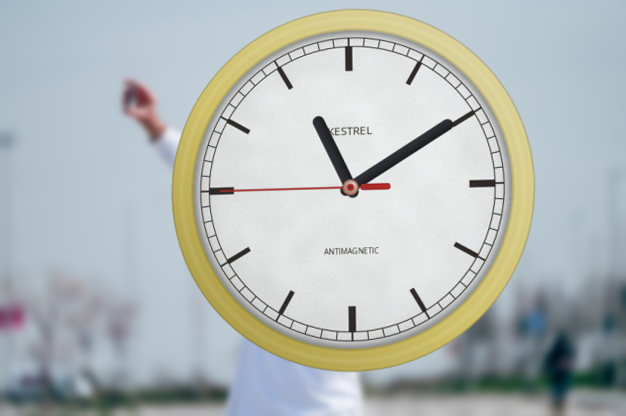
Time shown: 11:09:45
